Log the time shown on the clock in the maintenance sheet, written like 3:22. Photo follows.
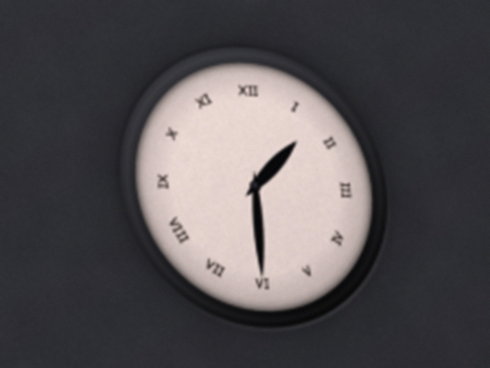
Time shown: 1:30
